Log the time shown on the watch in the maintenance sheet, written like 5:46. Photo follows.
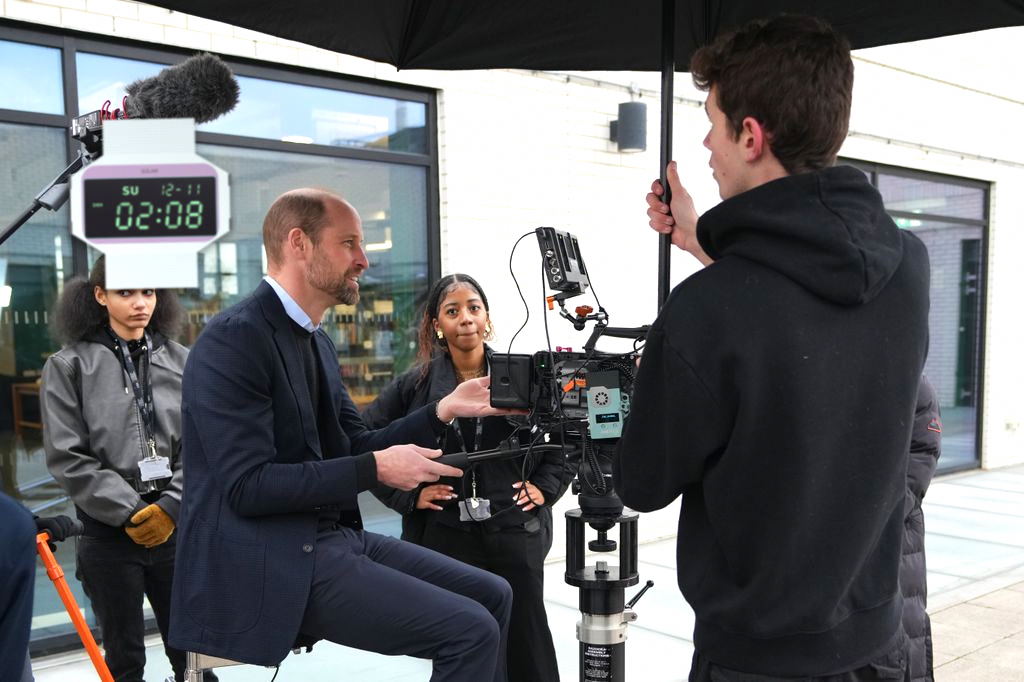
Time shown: 2:08
